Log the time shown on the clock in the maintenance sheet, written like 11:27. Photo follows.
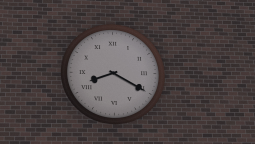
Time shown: 8:20
